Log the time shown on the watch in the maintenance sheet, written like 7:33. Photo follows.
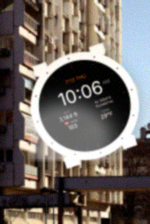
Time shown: 10:06
